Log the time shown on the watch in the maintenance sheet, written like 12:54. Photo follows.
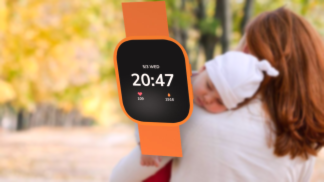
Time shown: 20:47
